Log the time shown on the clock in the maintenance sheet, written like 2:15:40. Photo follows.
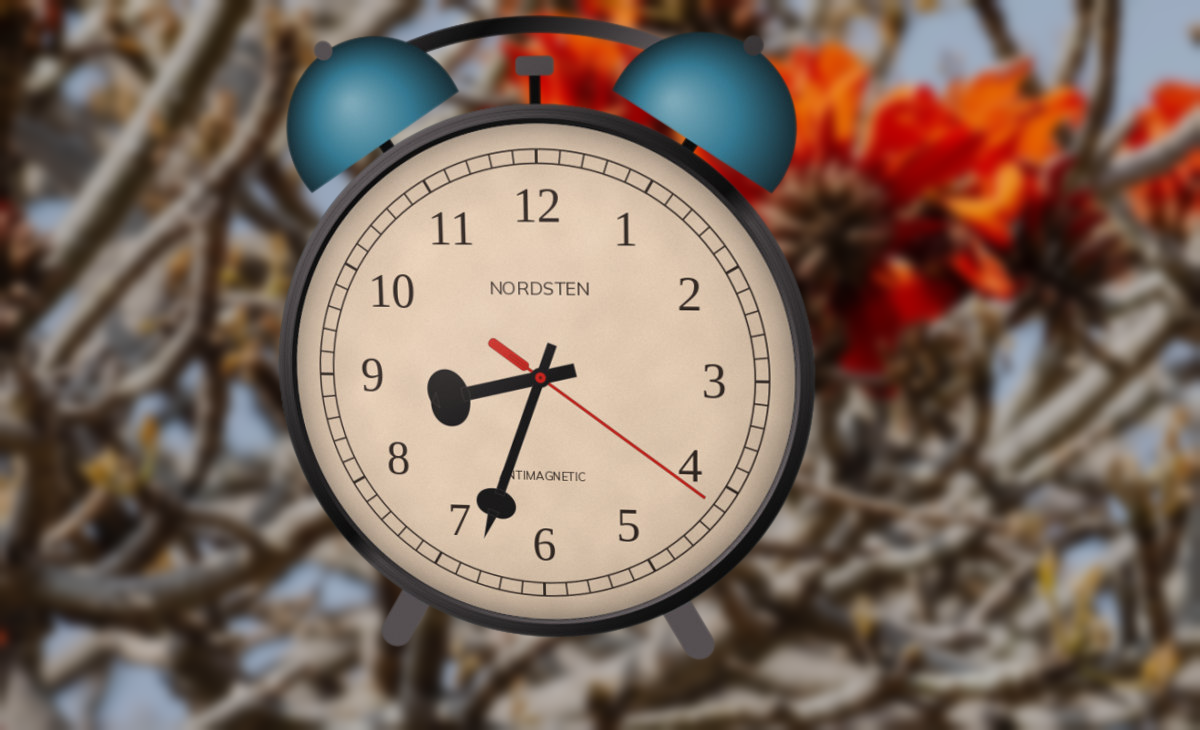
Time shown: 8:33:21
